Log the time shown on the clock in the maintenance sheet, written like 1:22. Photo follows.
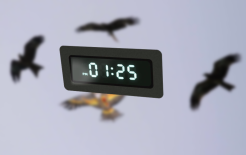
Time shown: 1:25
